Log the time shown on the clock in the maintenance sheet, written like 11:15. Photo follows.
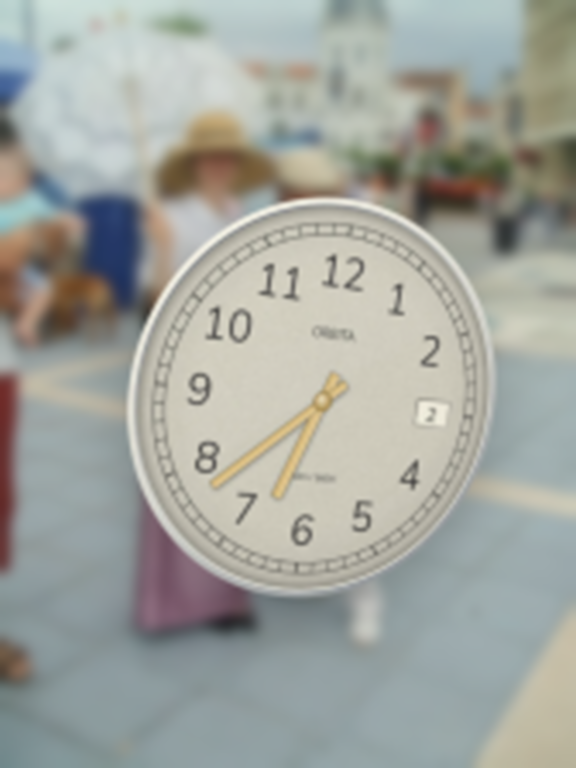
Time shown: 6:38
